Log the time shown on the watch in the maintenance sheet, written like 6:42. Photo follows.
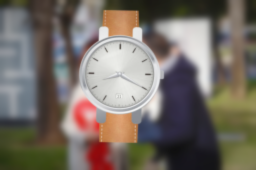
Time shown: 8:20
